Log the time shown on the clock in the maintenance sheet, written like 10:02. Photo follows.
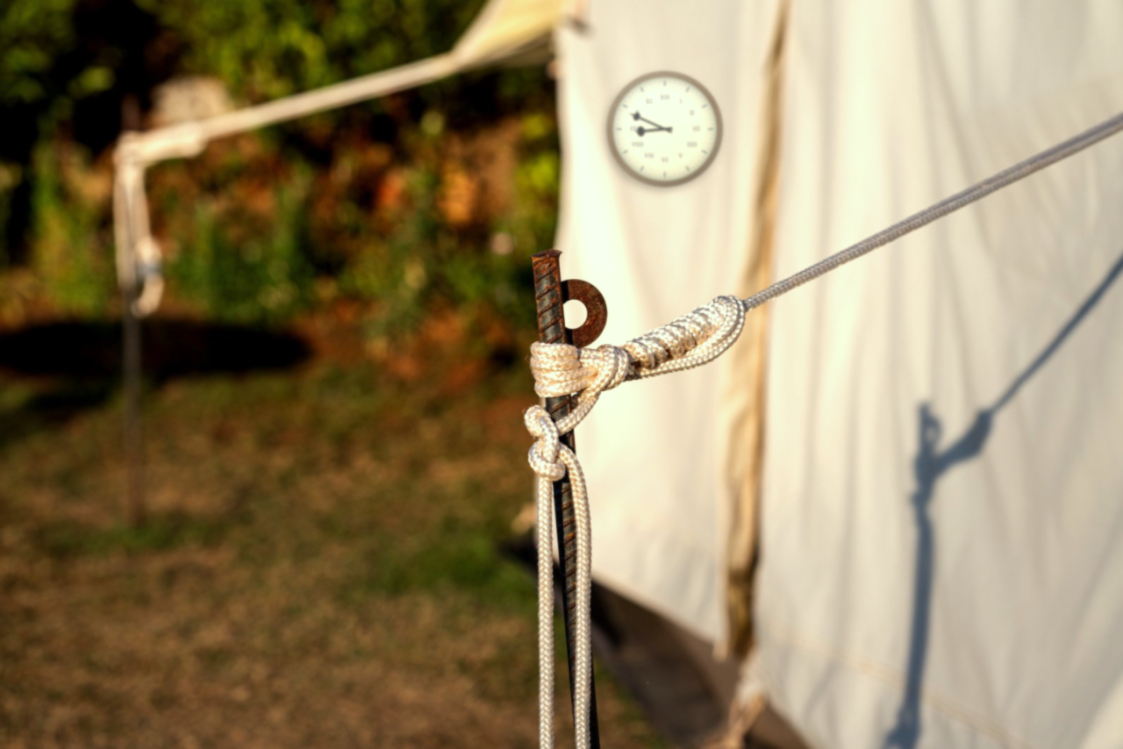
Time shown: 8:49
